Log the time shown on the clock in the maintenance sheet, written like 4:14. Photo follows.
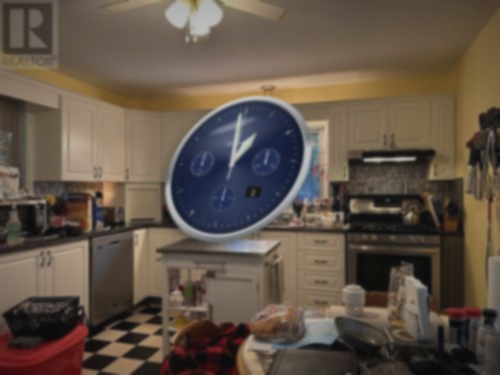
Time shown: 12:59
